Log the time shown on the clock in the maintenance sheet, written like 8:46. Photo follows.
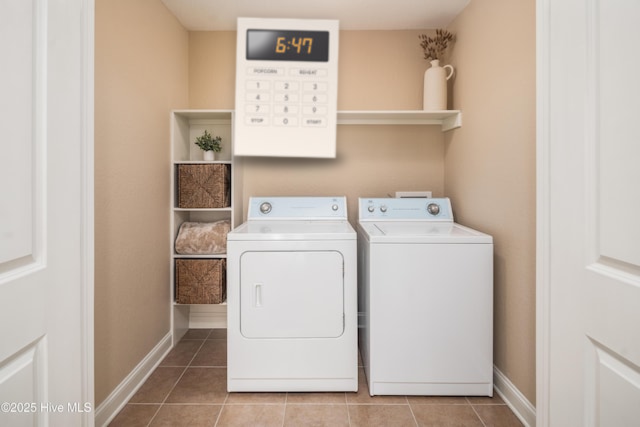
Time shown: 6:47
